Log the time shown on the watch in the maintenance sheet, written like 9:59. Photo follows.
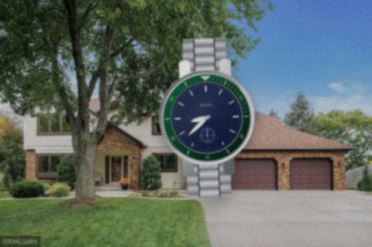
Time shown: 8:38
